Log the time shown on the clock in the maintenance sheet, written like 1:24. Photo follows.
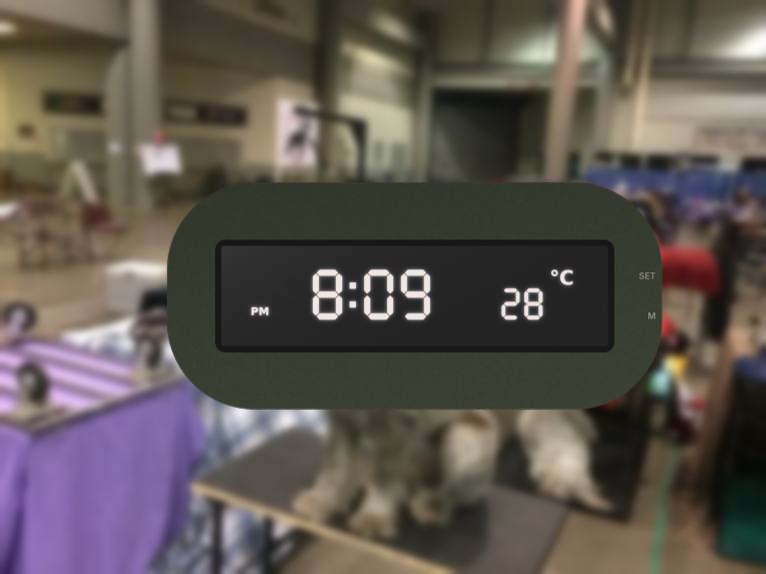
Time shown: 8:09
